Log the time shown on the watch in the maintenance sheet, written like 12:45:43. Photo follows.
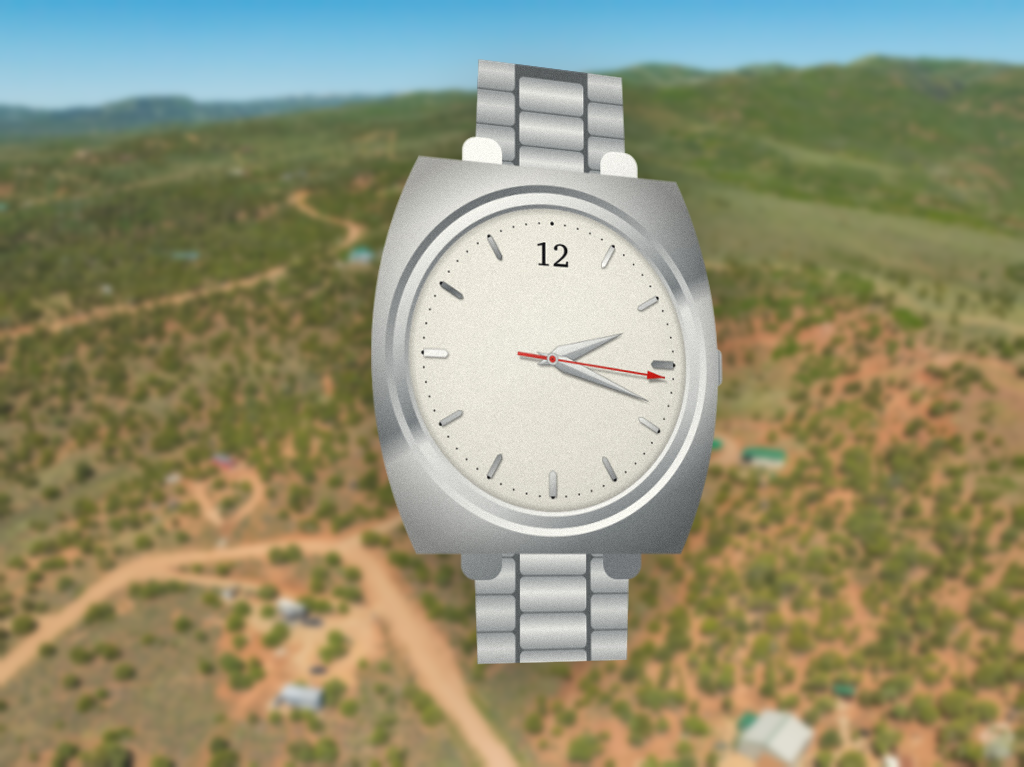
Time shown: 2:18:16
